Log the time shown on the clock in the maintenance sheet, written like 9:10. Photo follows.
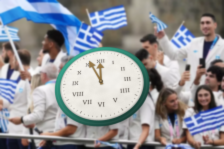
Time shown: 11:56
